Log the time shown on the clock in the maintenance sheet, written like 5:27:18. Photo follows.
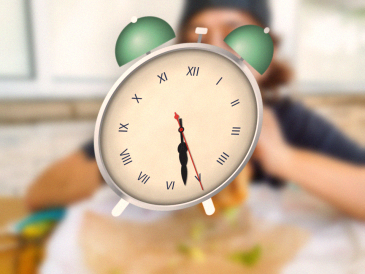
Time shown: 5:27:25
